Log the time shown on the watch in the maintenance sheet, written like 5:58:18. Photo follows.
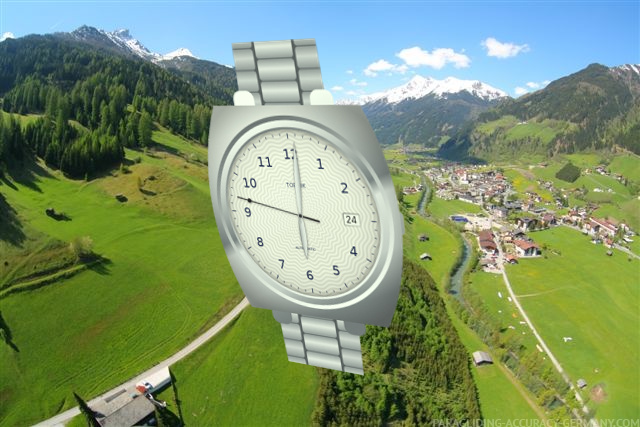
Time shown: 6:00:47
